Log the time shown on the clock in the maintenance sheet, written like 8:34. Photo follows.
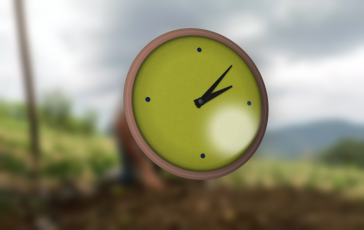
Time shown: 2:07
